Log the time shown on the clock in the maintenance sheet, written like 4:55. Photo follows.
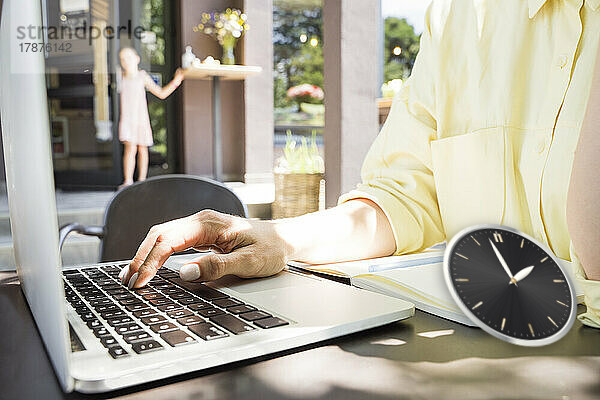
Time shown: 1:58
